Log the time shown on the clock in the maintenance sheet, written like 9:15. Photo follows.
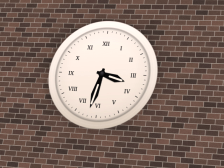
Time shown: 3:32
